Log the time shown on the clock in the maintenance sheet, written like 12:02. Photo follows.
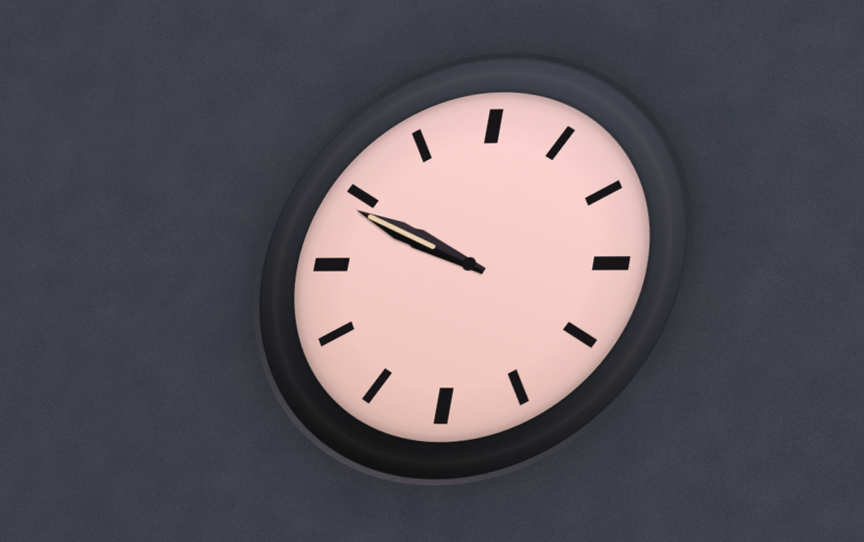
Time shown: 9:49
